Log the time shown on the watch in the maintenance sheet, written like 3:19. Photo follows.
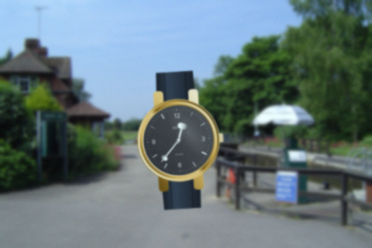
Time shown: 12:37
